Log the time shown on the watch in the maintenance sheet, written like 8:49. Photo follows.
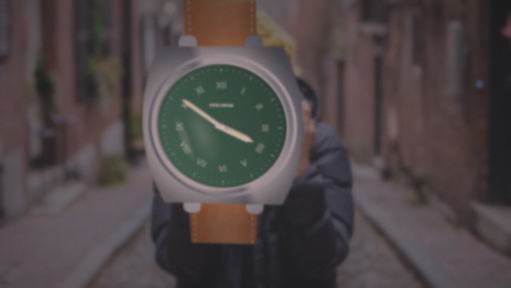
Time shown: 3:51
